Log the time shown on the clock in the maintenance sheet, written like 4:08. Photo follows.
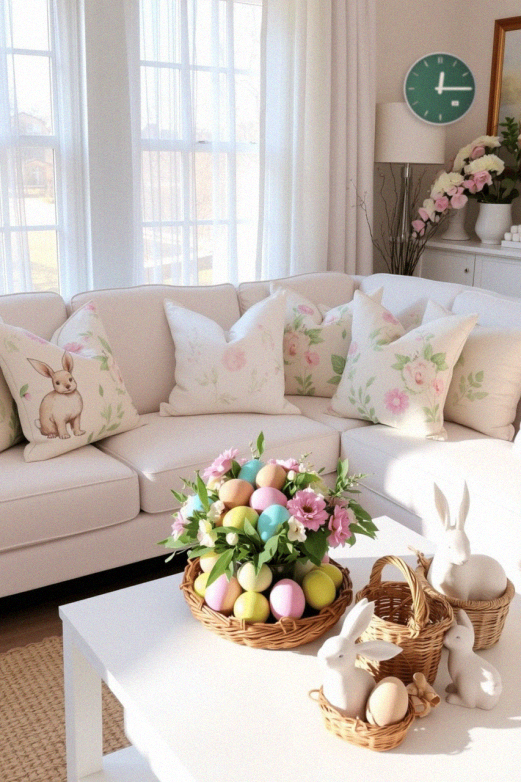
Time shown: 12:15
